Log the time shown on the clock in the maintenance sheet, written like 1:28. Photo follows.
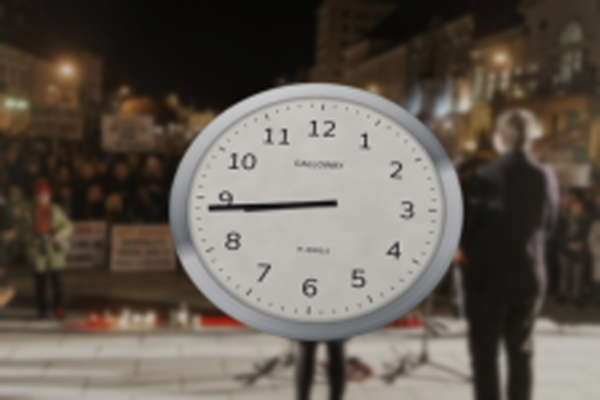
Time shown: 8:44
